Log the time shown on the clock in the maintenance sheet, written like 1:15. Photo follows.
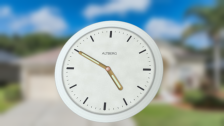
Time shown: 4:50
